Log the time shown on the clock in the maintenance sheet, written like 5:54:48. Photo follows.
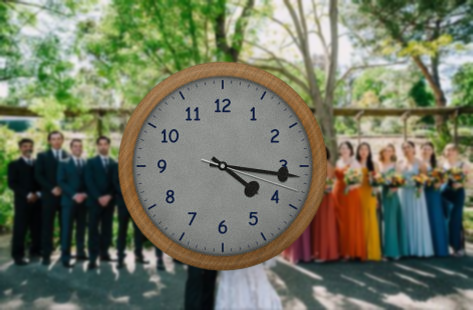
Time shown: 4:16:18
